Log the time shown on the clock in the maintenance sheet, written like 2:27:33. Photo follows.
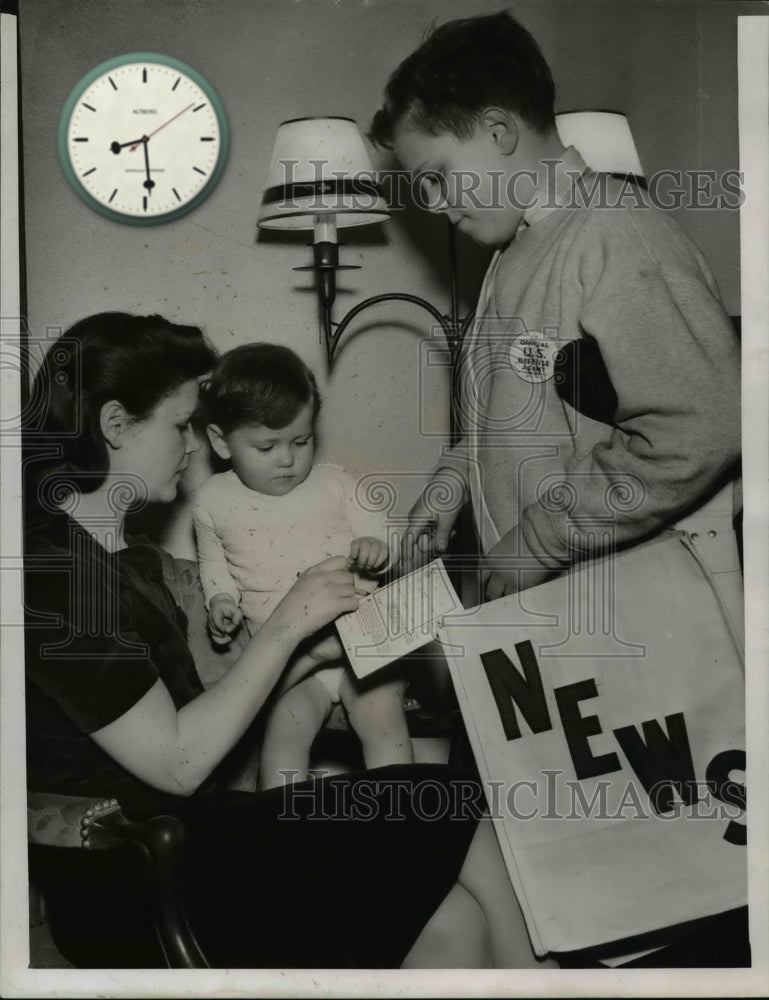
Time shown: 8:29:09
